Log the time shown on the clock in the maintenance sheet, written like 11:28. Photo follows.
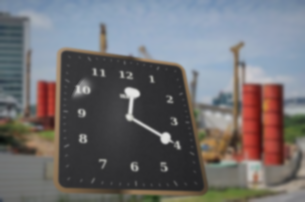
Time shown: 12:20
